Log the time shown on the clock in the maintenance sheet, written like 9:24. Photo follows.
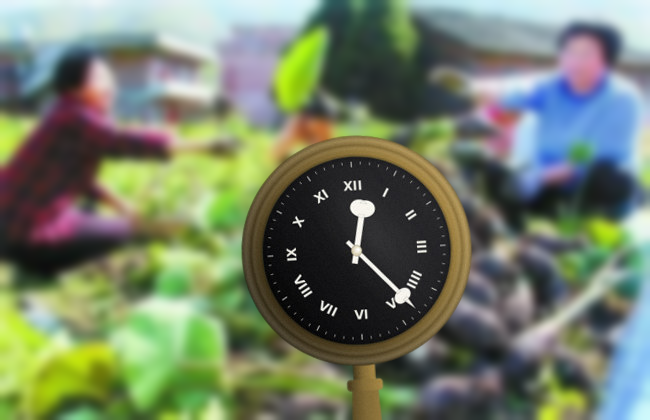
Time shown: 12:23
